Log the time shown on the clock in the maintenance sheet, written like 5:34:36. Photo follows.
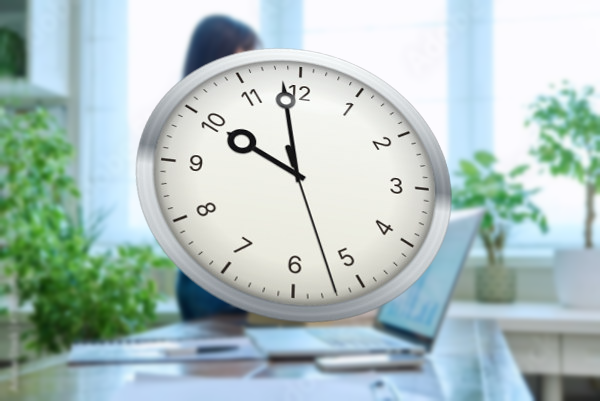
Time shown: 9:58:27
